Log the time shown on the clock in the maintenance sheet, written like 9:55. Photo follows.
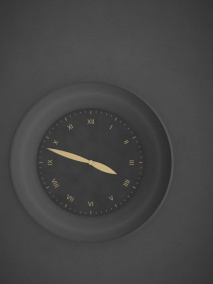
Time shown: 3:48
